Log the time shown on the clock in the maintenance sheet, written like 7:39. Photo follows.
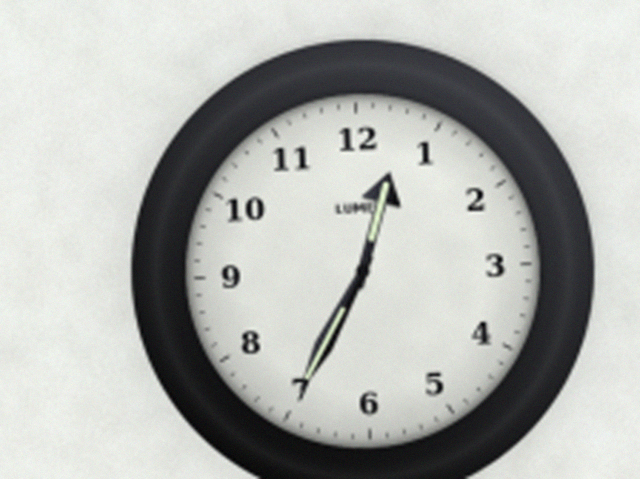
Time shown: 12:35
